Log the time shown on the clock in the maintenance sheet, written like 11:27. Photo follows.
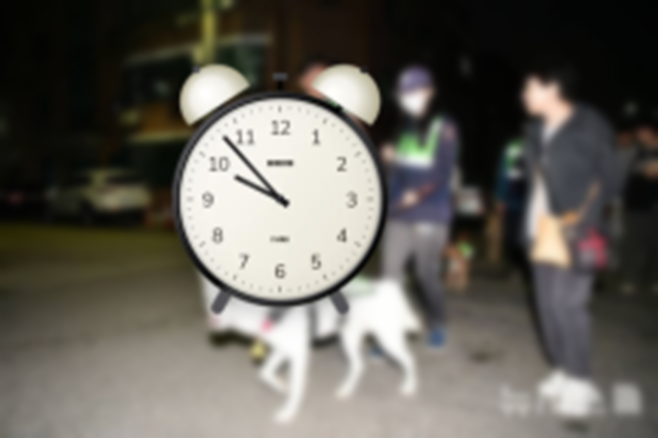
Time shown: 9:53
